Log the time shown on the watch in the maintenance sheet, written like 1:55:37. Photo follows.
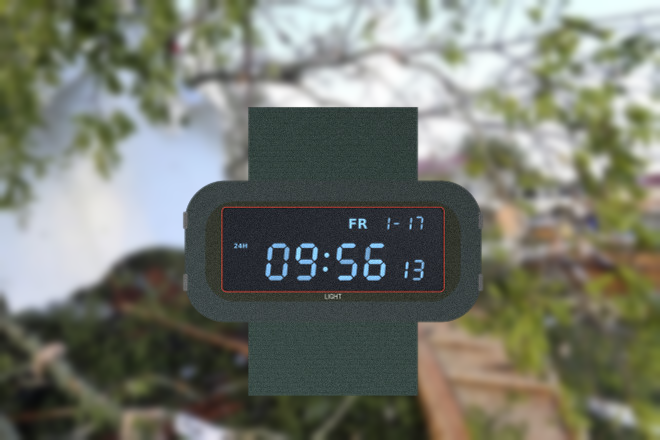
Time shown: 9:56:13
